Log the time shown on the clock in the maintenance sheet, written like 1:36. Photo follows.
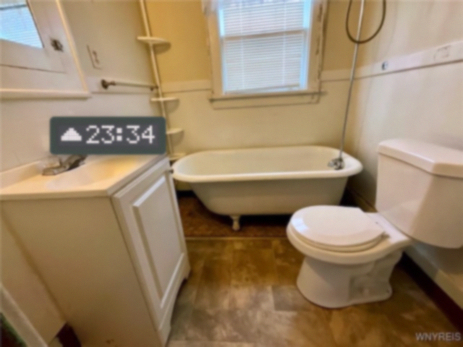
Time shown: 23:34
